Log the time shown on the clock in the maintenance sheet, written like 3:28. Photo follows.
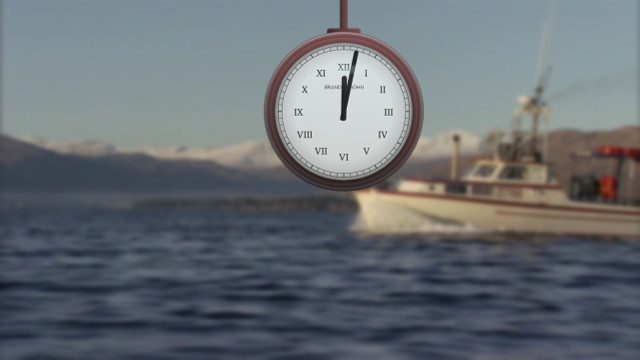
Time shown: 12:02
